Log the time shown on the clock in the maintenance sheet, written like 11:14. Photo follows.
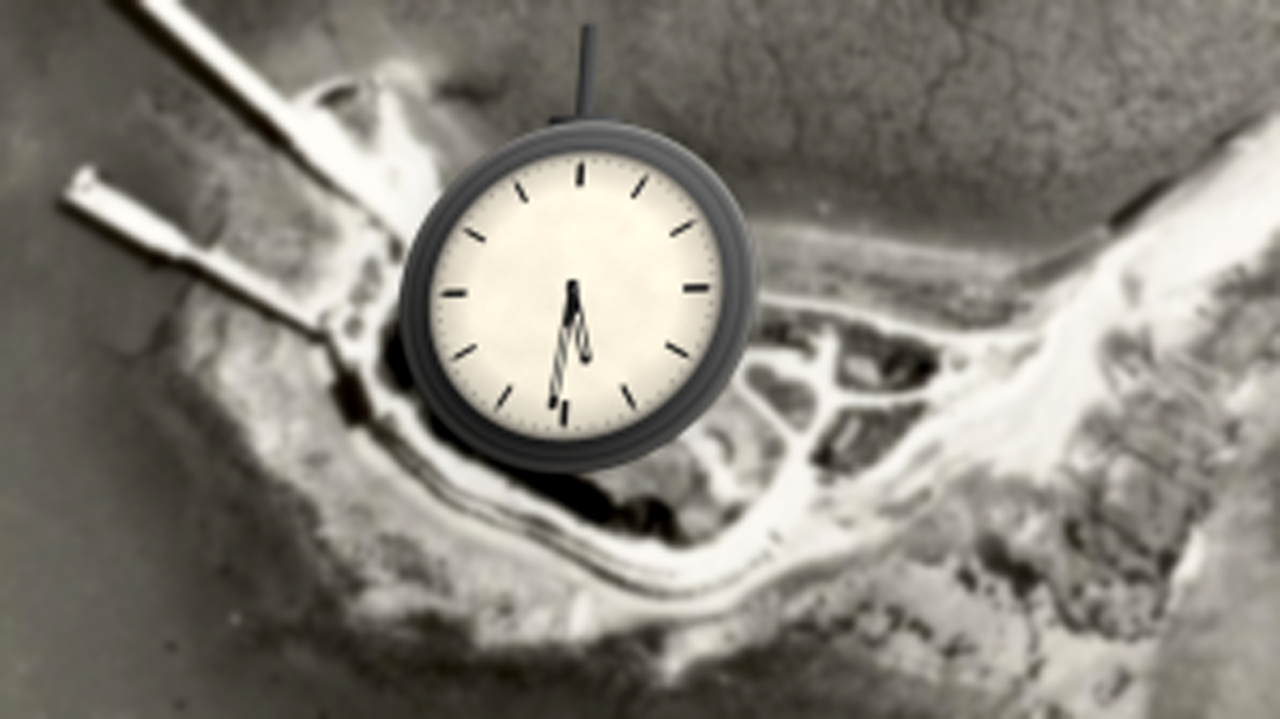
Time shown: 5:31
